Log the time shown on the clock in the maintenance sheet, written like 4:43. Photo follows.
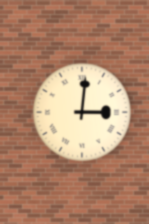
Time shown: 3:01
